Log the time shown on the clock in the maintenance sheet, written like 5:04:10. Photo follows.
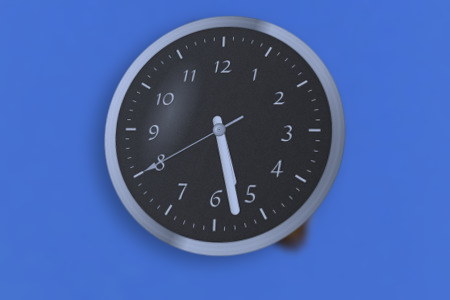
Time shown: 5:27:40
